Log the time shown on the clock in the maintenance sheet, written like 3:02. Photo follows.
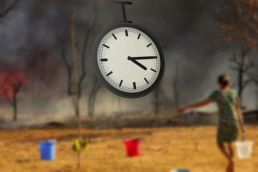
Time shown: 4:15
